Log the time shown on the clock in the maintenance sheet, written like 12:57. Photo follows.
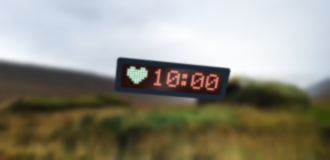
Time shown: 10:00
